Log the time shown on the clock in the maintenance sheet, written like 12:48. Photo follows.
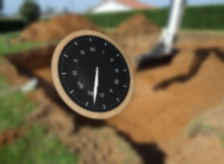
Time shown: 6:33
